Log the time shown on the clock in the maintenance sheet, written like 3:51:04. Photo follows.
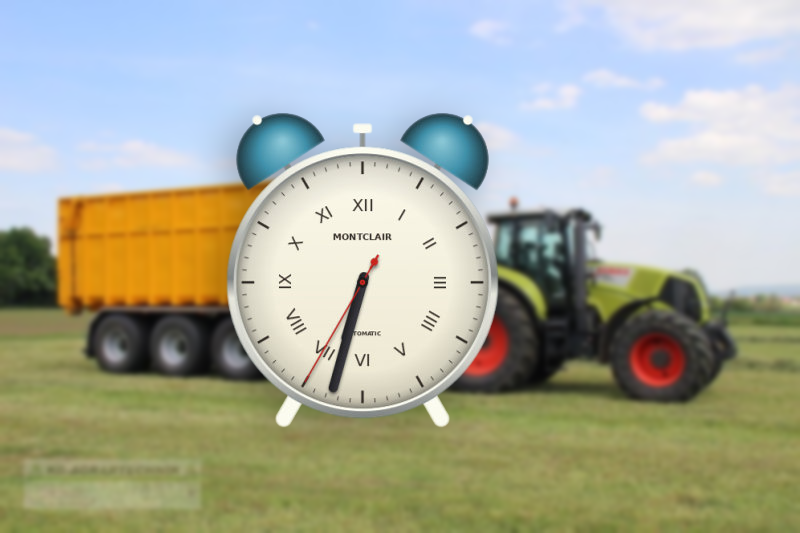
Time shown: 6:32:35
